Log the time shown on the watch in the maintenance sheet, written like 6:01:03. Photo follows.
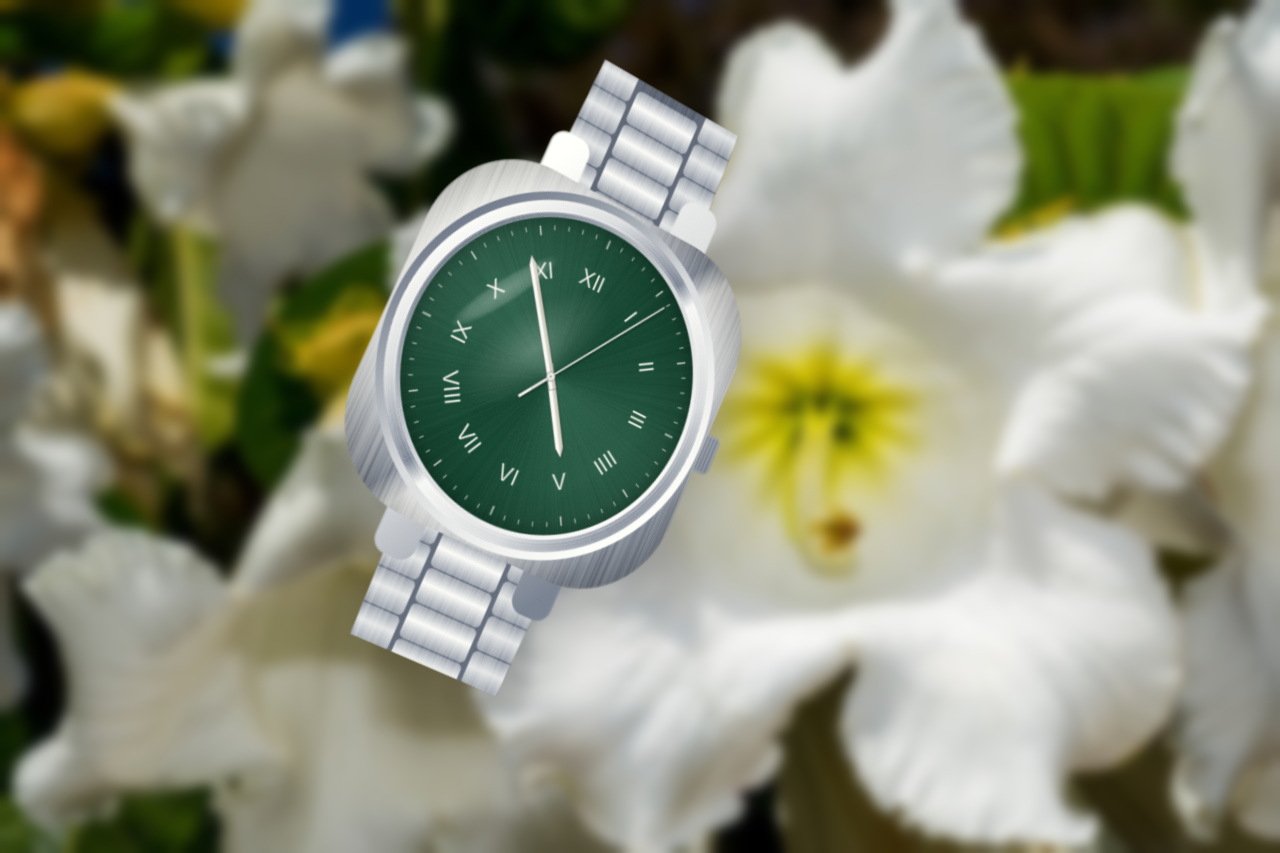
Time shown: 4:54:06
